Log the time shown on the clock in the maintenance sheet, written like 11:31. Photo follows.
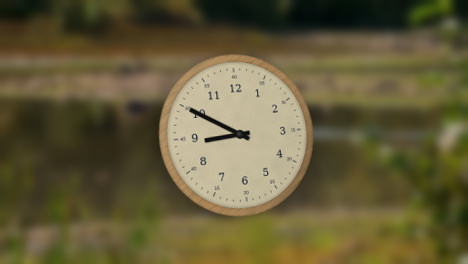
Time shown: 8:50
